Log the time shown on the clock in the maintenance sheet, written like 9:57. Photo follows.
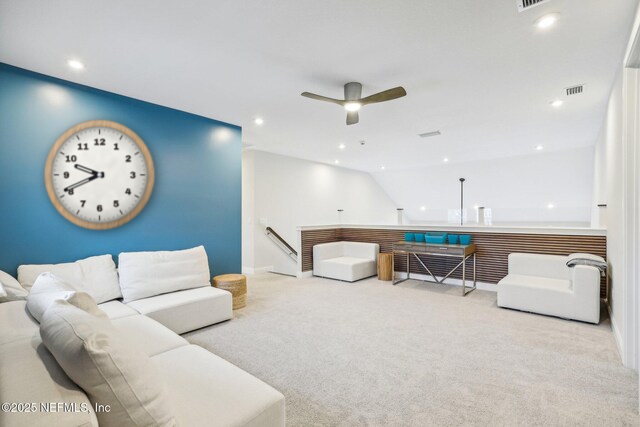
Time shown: 9:41
